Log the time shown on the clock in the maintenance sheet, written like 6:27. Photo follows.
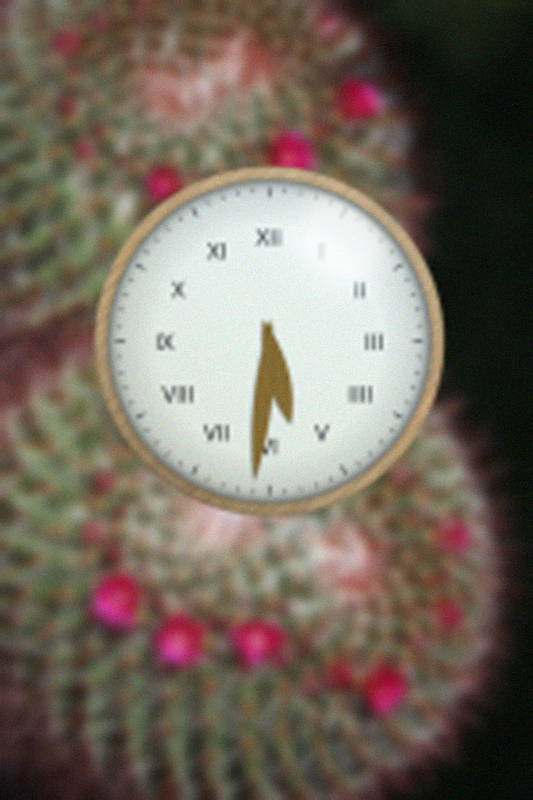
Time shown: 5:31
